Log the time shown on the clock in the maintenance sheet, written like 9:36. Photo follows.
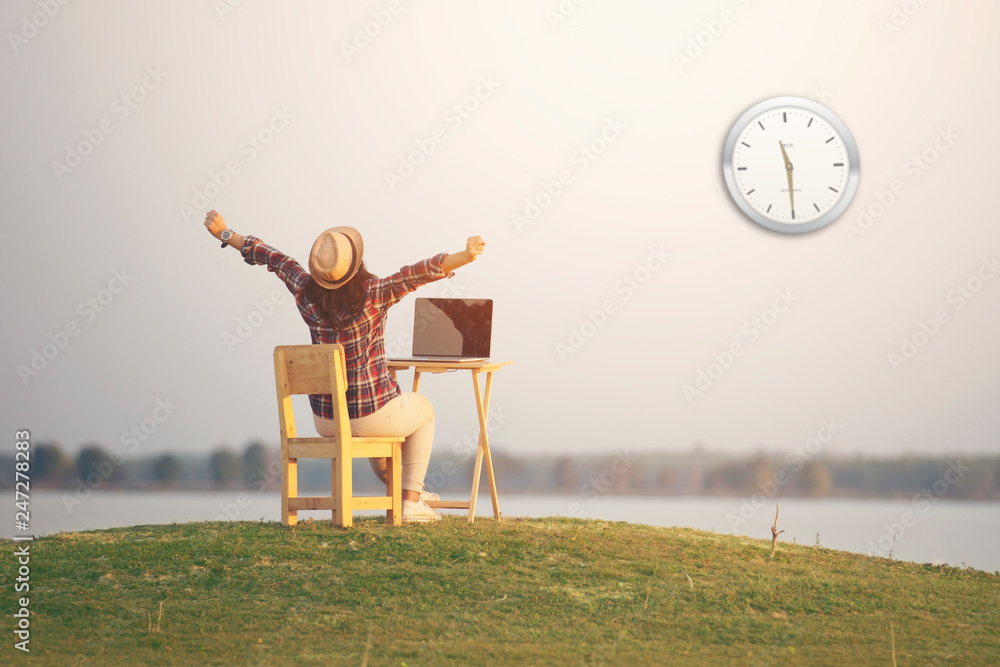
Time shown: 11:30
